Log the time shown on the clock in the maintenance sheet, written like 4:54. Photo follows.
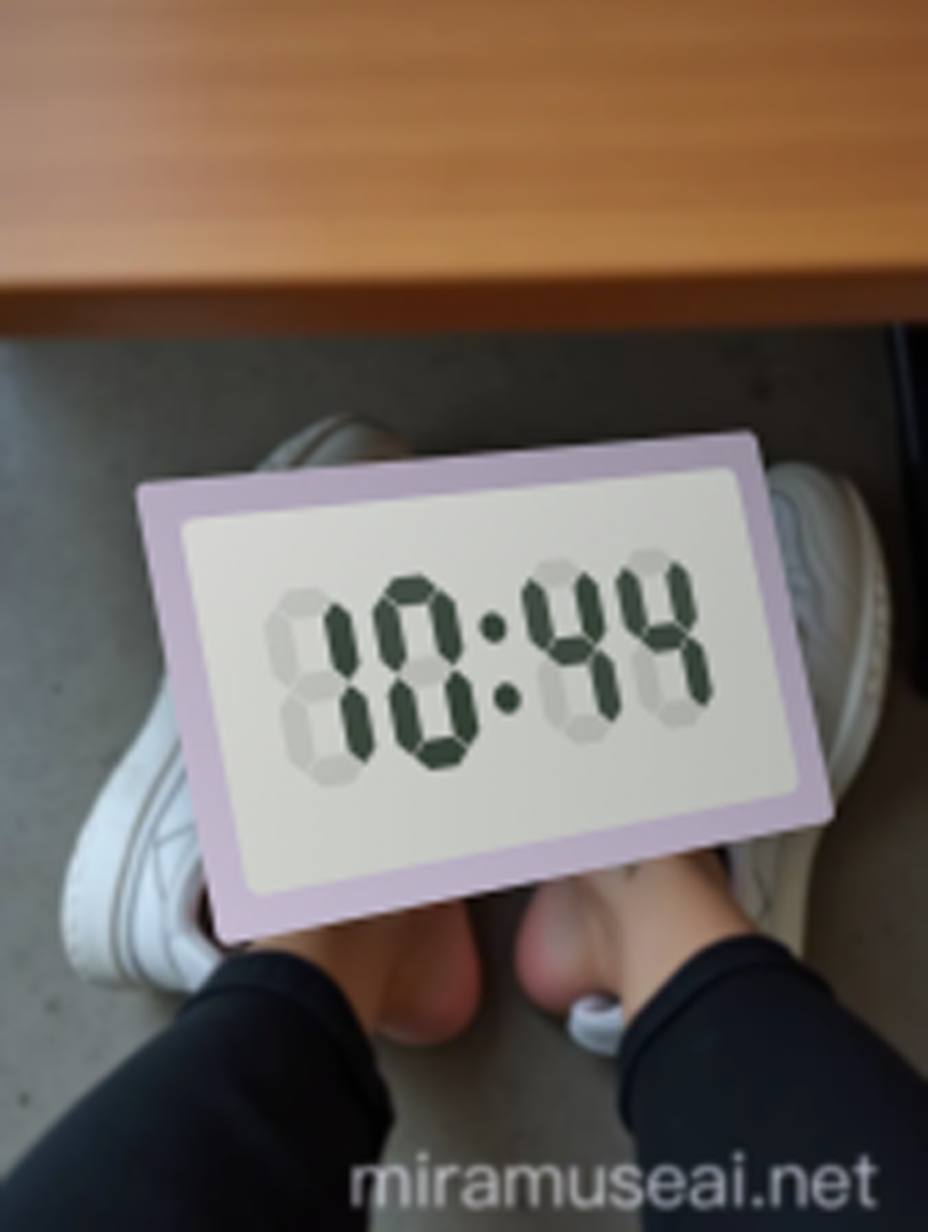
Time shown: 10:44
